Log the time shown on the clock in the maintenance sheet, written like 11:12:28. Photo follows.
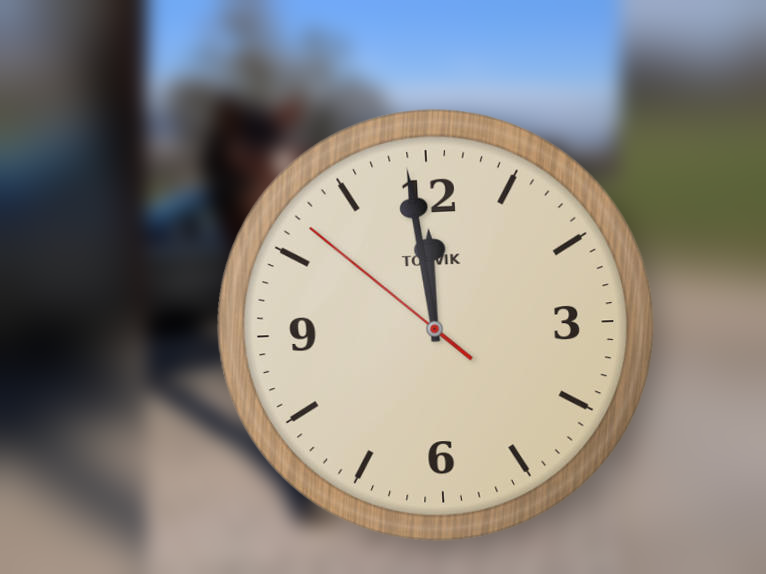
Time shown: 11:58:52
